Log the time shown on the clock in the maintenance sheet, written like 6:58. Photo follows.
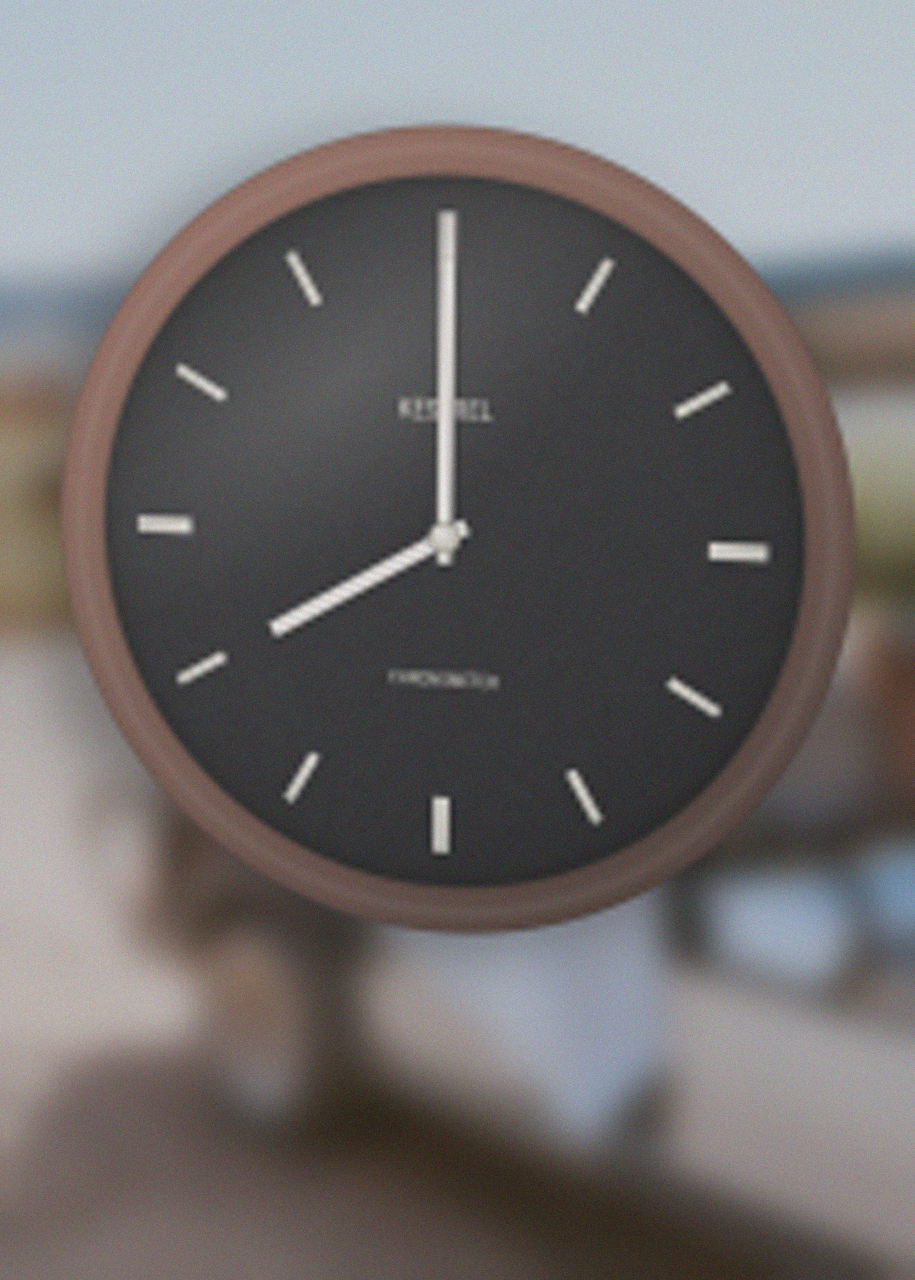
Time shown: 8:00
